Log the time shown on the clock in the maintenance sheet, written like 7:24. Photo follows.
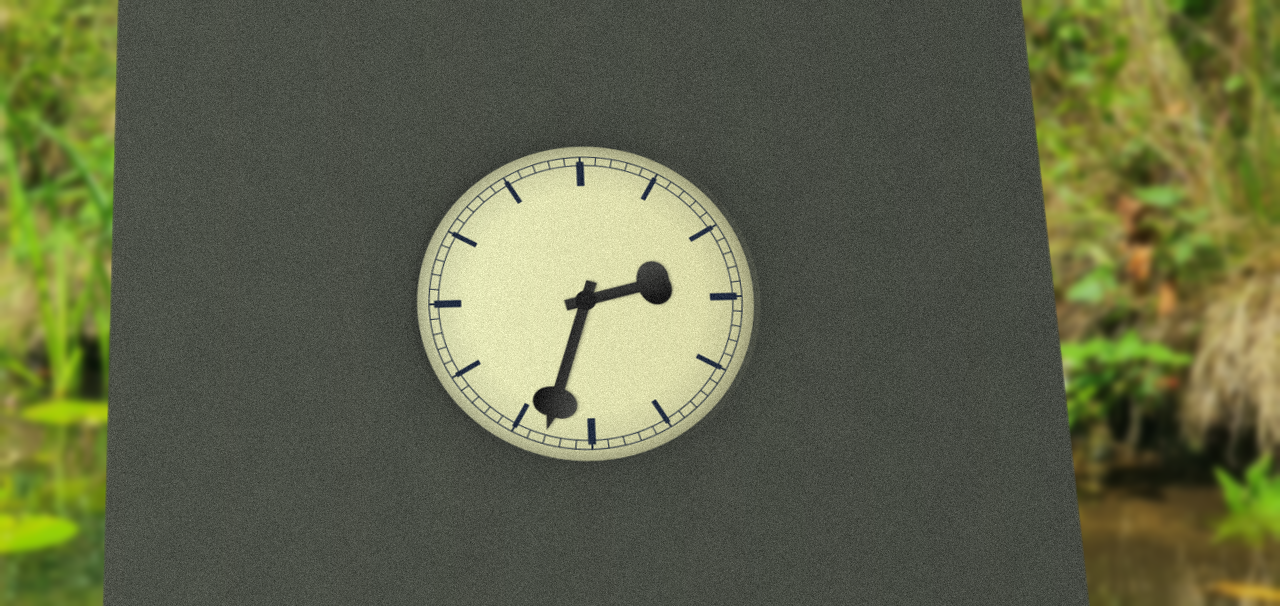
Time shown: 2:33
